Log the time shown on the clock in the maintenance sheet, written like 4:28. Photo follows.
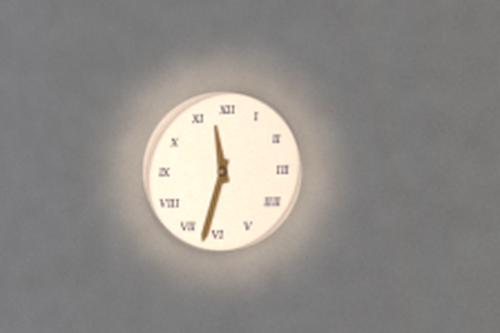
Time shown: 11:32
